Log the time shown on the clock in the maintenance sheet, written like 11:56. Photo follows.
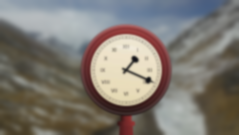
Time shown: 1:19
